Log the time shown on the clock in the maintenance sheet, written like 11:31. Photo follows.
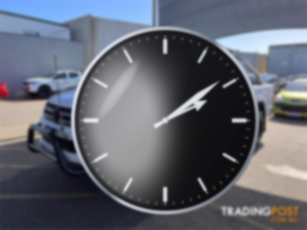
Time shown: 2:09
